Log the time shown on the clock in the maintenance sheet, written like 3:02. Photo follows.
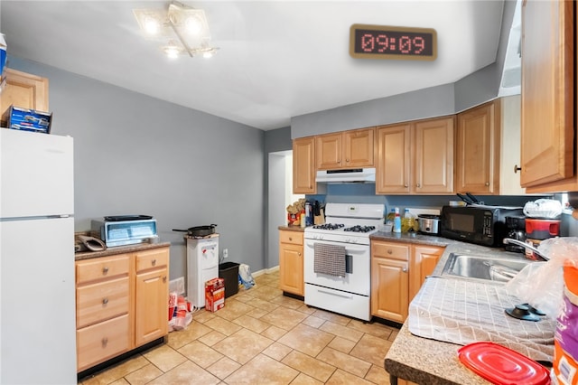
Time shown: 9:09
